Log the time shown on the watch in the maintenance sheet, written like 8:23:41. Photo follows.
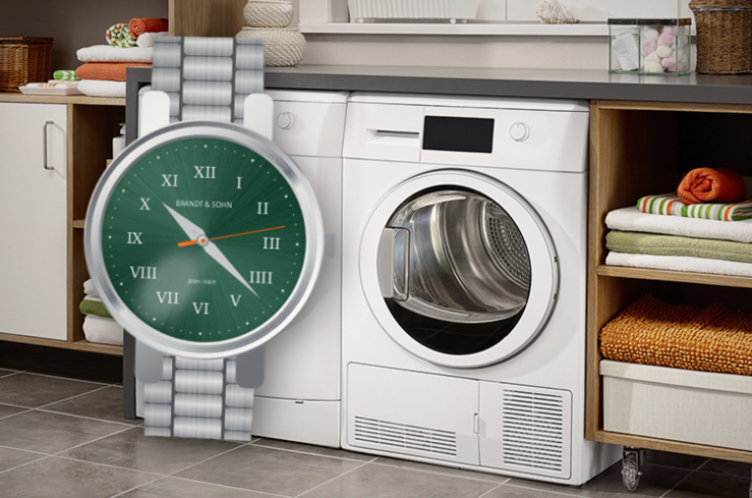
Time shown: 10:22:13
